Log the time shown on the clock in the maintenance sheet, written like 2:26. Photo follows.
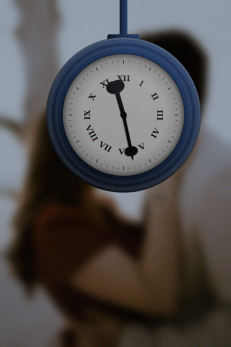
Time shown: 11:28
